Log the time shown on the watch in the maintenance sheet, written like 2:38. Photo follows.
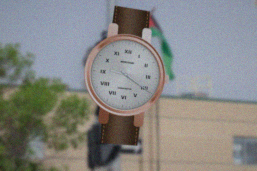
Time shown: 9:20
